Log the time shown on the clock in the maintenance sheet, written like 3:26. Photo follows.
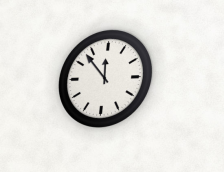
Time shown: 11:53
